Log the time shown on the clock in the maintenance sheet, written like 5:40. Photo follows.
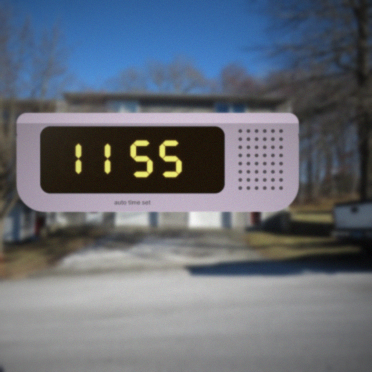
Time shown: 11:55
